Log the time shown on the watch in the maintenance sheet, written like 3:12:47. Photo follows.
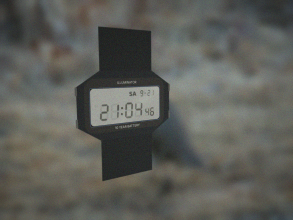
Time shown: 21:04:46
